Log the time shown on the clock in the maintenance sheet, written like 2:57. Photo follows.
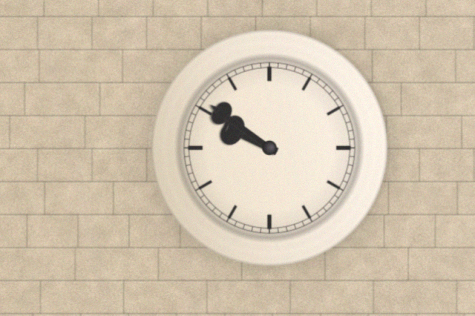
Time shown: 9:51
